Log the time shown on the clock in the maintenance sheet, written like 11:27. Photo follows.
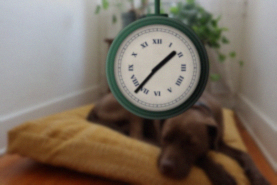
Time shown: 1:37
